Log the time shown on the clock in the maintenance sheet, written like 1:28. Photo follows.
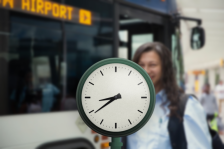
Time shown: 8:39
